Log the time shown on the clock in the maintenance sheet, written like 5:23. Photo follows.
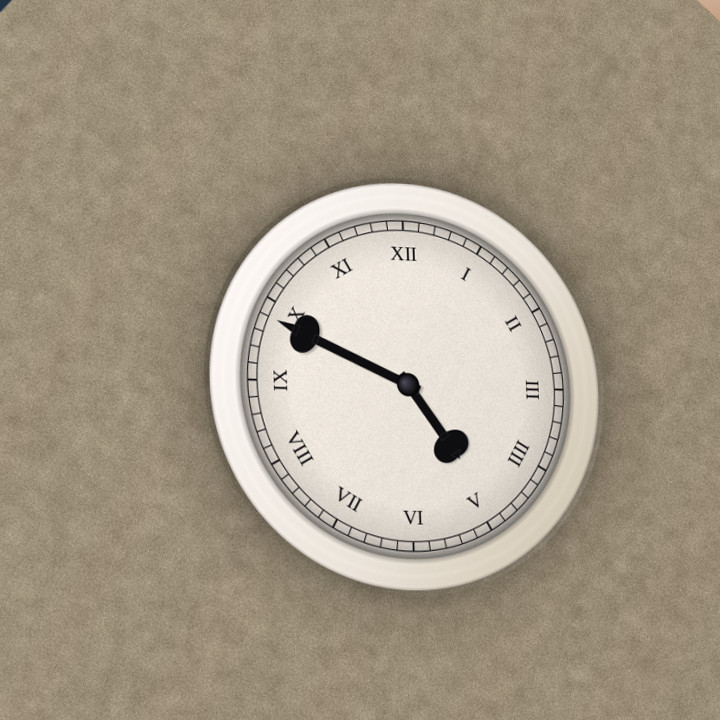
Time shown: 4:49
